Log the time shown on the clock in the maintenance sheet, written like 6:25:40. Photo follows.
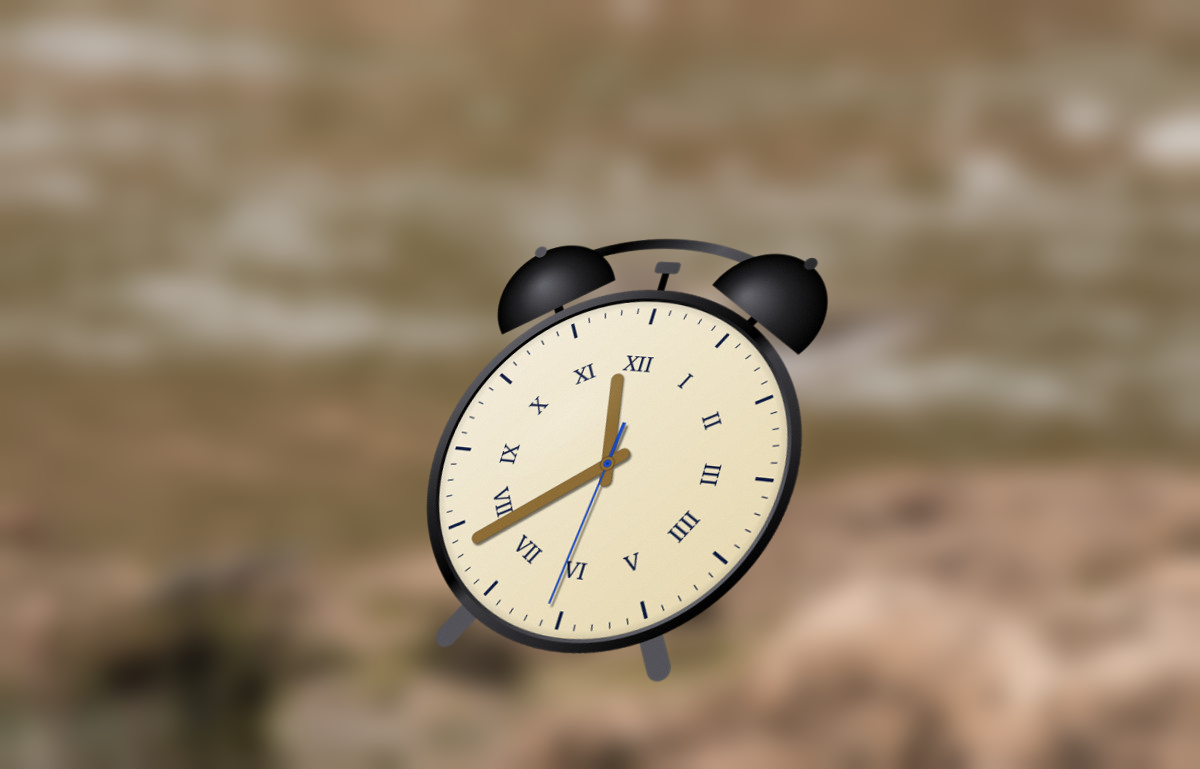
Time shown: 11:38:31
